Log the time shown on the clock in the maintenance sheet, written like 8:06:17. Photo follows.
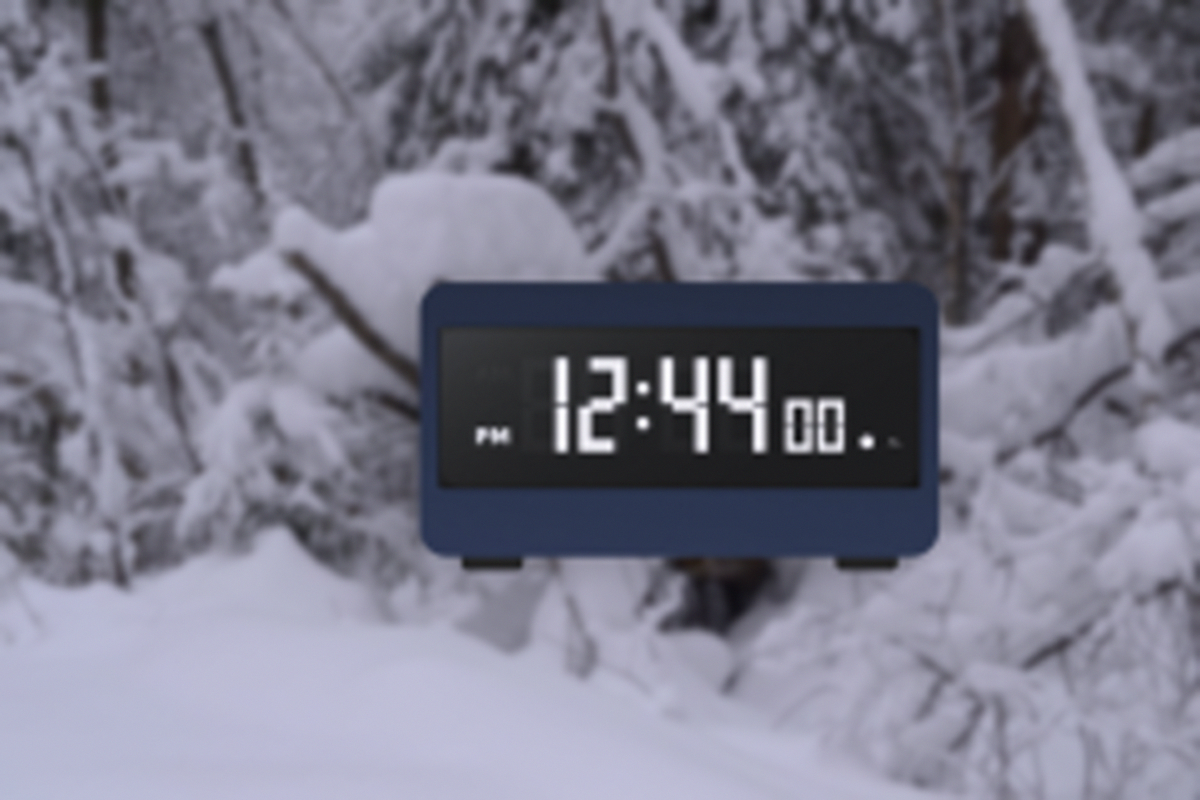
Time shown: 12:44:00
